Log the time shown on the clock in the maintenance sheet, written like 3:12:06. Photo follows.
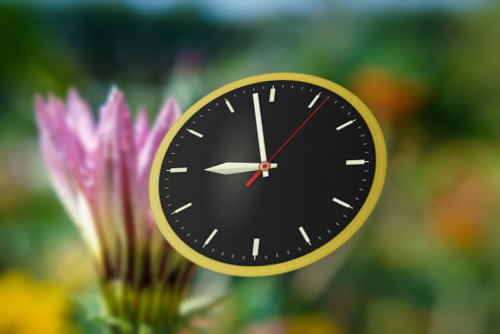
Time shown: 8:58:06
